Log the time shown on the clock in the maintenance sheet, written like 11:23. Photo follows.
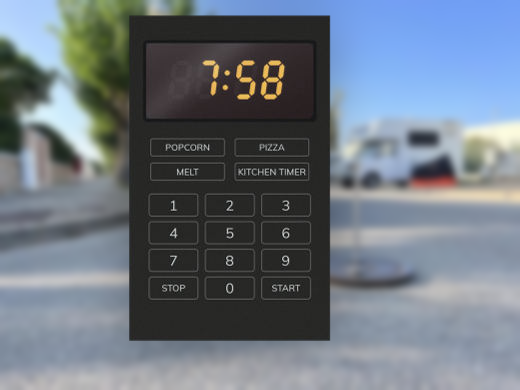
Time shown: 7:58
